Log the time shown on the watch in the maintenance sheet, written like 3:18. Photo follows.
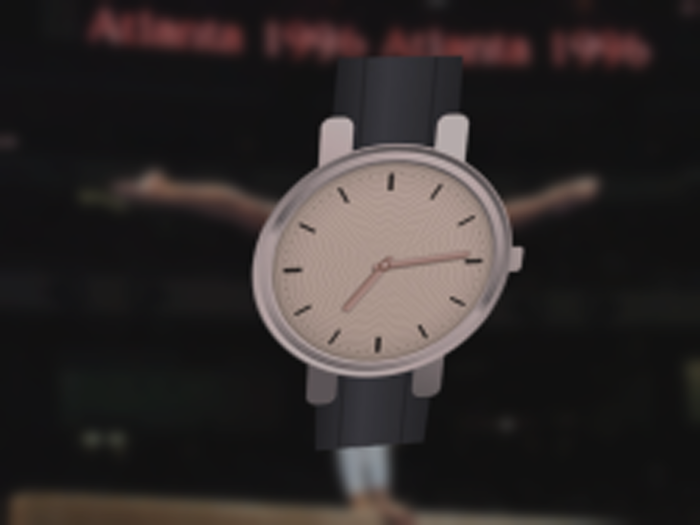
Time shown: 7:14
